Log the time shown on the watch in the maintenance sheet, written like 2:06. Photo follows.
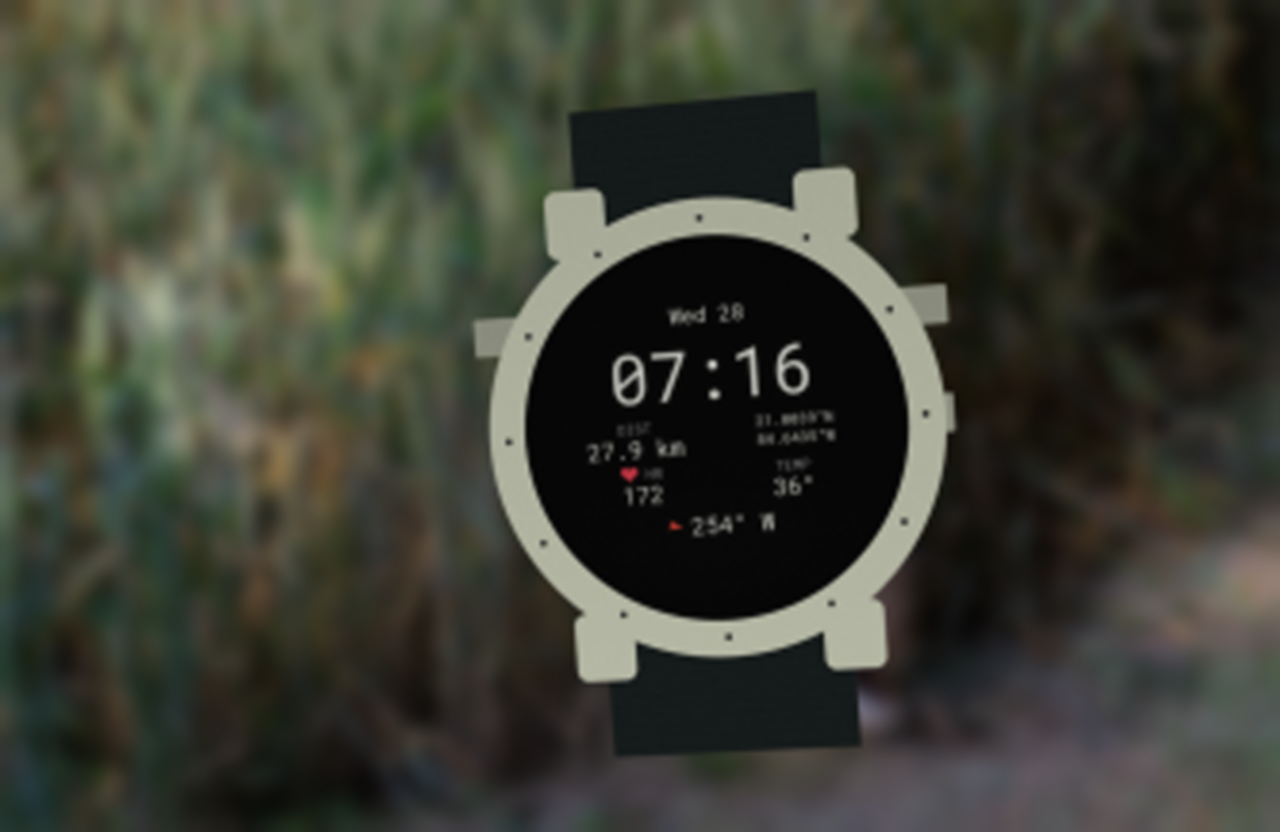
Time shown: 7:16
